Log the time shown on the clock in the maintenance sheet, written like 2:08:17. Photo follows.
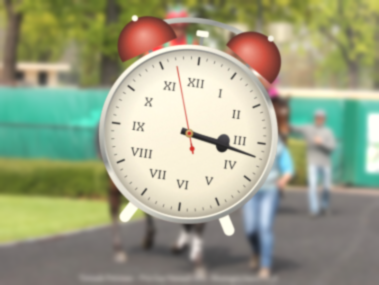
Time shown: 3:16:57
